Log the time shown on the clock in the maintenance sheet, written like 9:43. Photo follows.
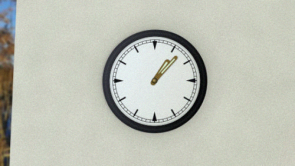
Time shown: 1:07
